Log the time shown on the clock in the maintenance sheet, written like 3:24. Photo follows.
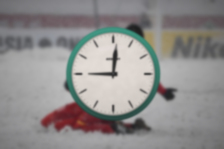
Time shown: 9:01
